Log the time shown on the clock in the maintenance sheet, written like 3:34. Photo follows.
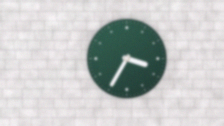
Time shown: 3:35
